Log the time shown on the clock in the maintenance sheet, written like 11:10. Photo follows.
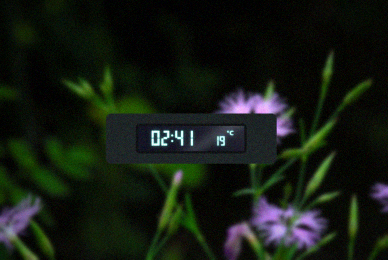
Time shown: 2:41
